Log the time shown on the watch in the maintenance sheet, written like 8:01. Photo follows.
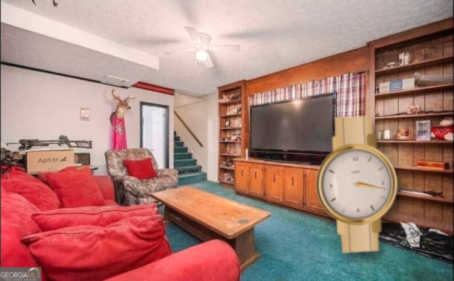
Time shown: 3:17
